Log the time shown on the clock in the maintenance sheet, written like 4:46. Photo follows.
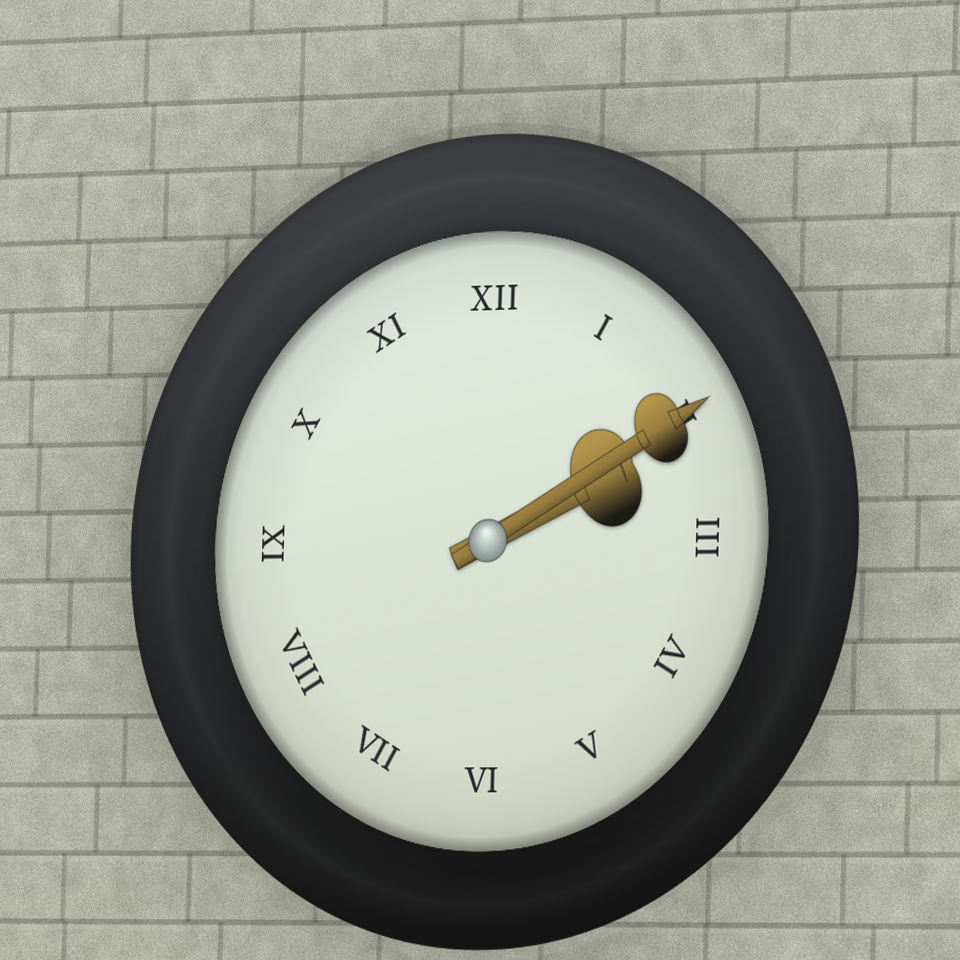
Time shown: 2:10
